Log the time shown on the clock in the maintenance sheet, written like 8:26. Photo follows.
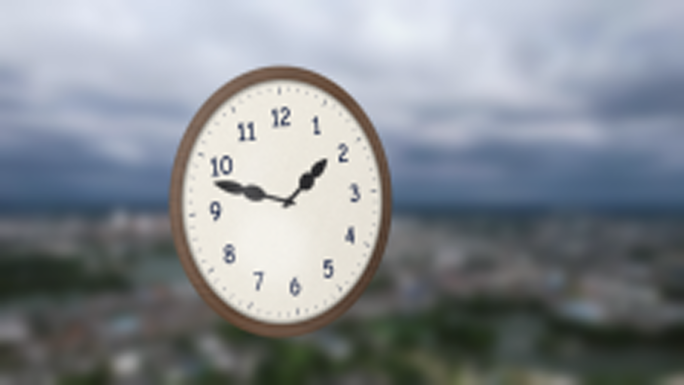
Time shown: 1:48
